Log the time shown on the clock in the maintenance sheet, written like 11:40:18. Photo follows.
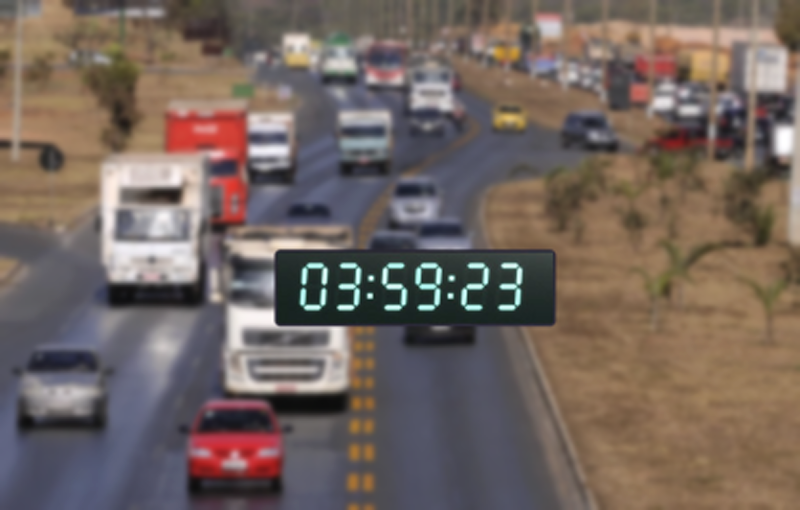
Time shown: 3:59:23
